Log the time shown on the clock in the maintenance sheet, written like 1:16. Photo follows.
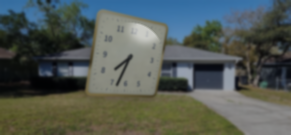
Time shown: 7:33
